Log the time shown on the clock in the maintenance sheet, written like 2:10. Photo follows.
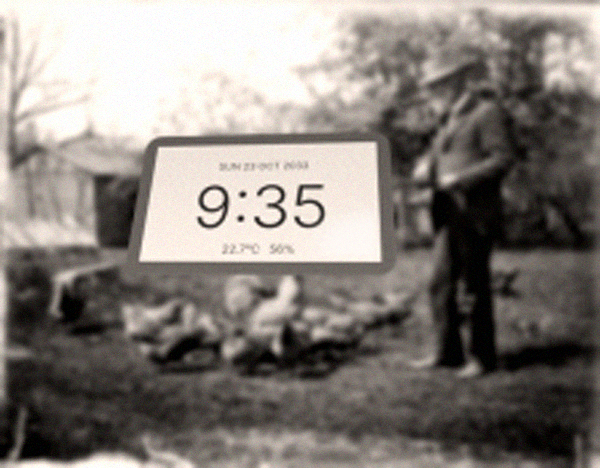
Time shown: 9:35
